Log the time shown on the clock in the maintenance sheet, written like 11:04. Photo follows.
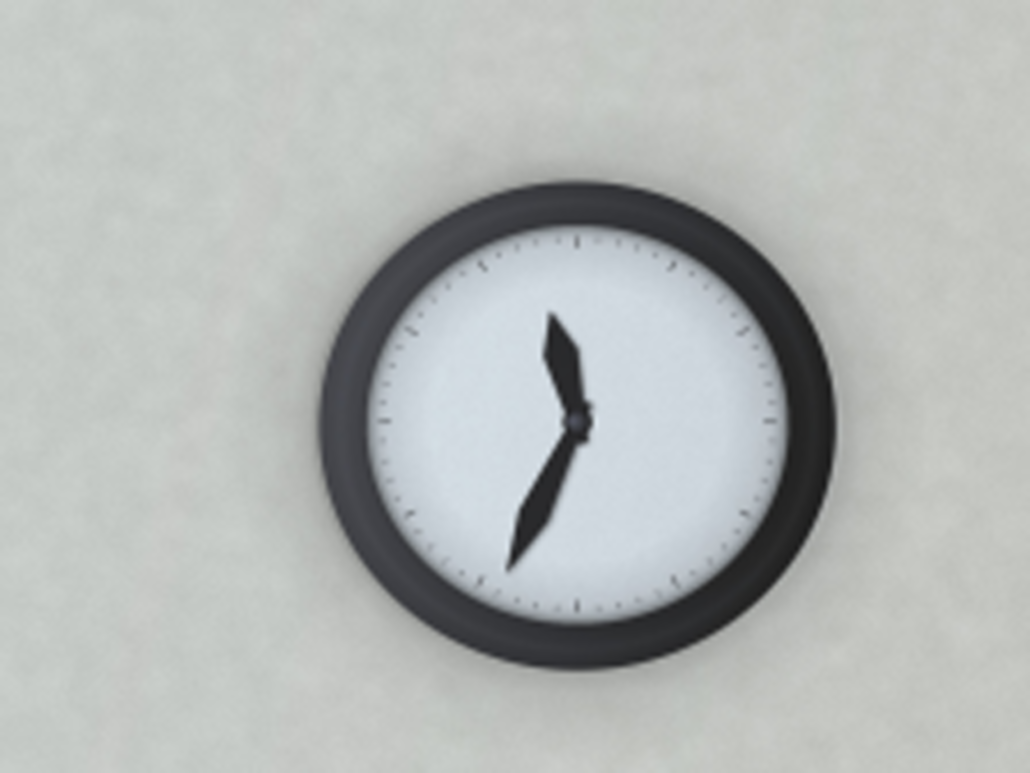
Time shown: 11:34
